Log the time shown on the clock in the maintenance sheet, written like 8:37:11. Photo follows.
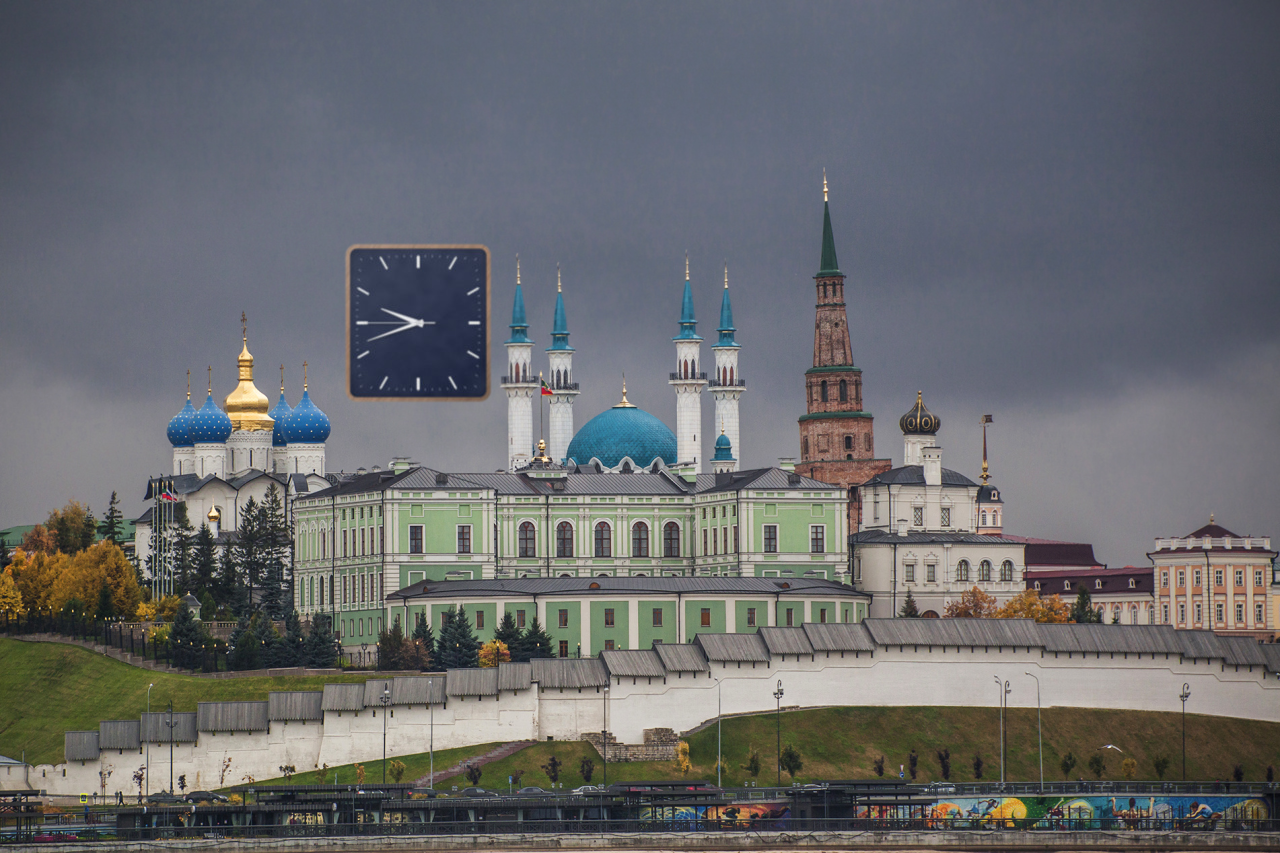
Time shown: 9:41:45
